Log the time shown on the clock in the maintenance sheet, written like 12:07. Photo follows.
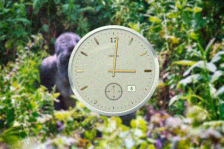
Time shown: 3:01
